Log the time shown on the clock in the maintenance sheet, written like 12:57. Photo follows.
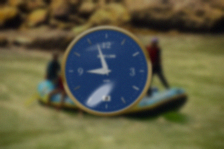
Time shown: 8:57
